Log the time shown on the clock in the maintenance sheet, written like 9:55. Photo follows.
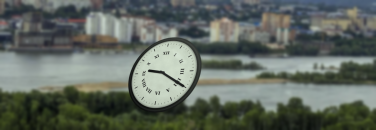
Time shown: 9:20
